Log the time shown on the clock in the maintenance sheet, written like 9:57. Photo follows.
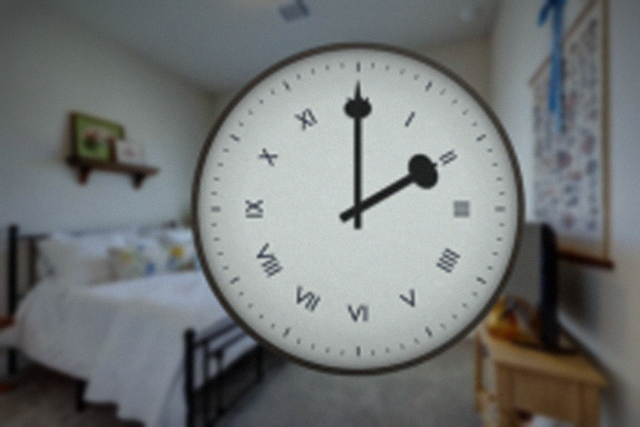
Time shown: 2:00
